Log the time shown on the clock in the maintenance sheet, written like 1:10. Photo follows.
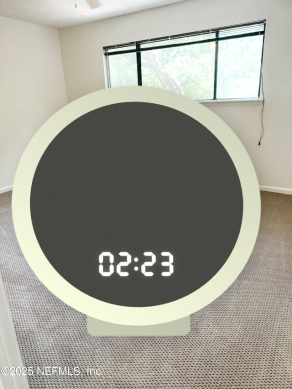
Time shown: 2:23
